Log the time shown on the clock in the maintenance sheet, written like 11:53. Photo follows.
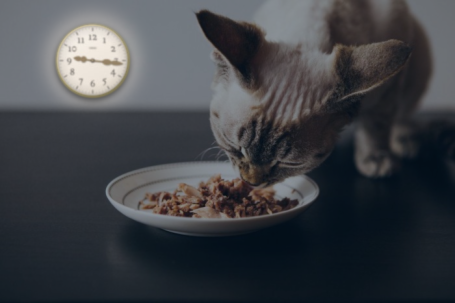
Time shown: 9:16
